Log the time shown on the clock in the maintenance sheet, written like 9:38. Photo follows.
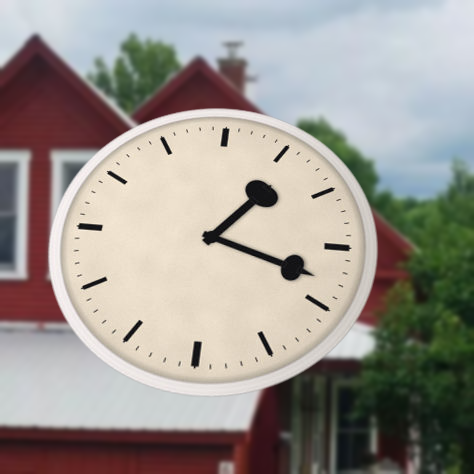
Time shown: 1:18
